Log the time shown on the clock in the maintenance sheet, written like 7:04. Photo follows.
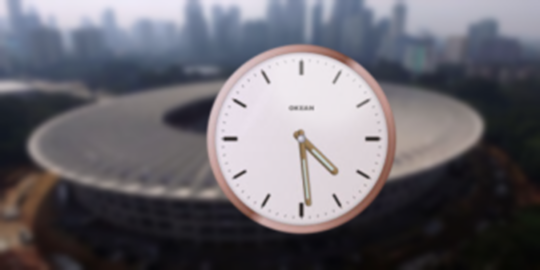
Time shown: 4:29
